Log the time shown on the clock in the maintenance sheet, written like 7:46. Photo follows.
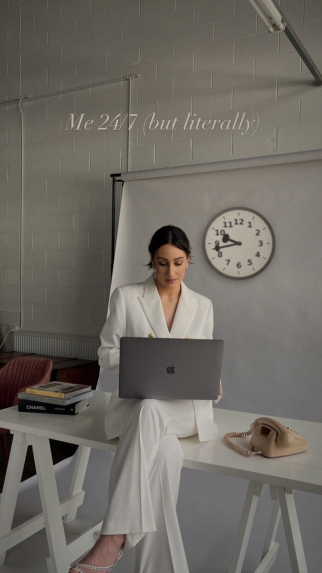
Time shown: 9:43
